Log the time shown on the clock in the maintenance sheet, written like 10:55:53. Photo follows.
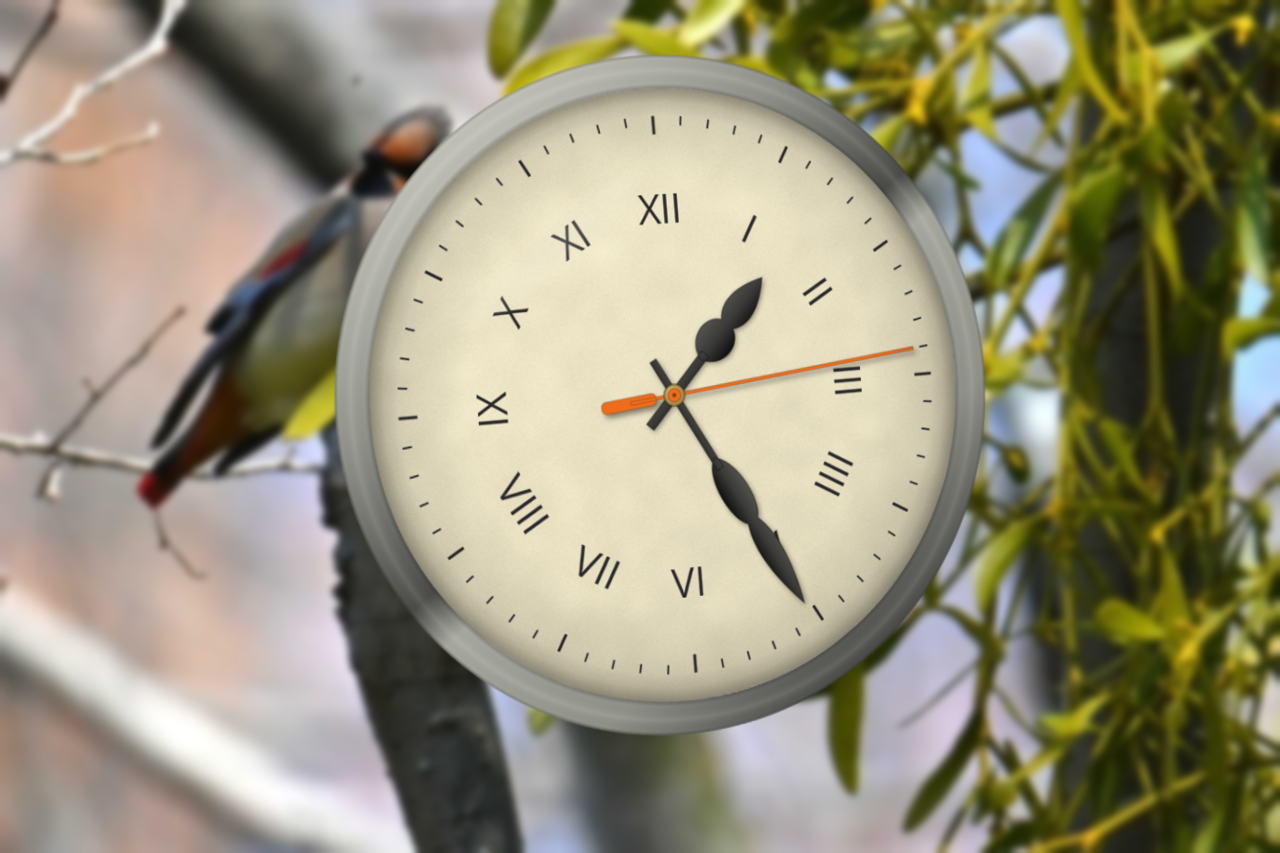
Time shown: 1:25:14
